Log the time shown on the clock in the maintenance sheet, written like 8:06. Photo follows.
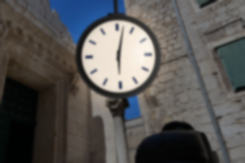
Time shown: 6:02
